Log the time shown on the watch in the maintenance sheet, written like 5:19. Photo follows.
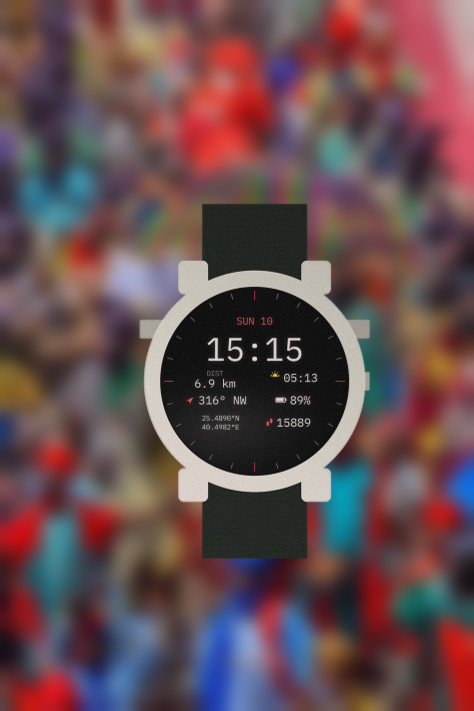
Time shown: 15:15
